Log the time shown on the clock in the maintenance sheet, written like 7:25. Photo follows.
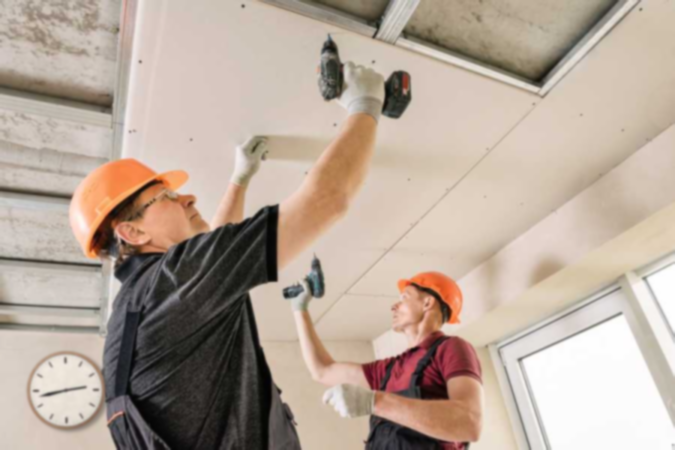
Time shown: 2:43
